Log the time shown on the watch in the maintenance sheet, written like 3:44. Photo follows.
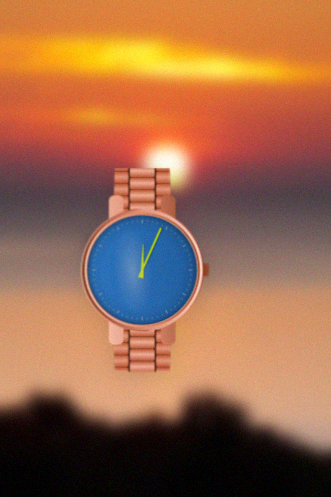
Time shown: 12:04
